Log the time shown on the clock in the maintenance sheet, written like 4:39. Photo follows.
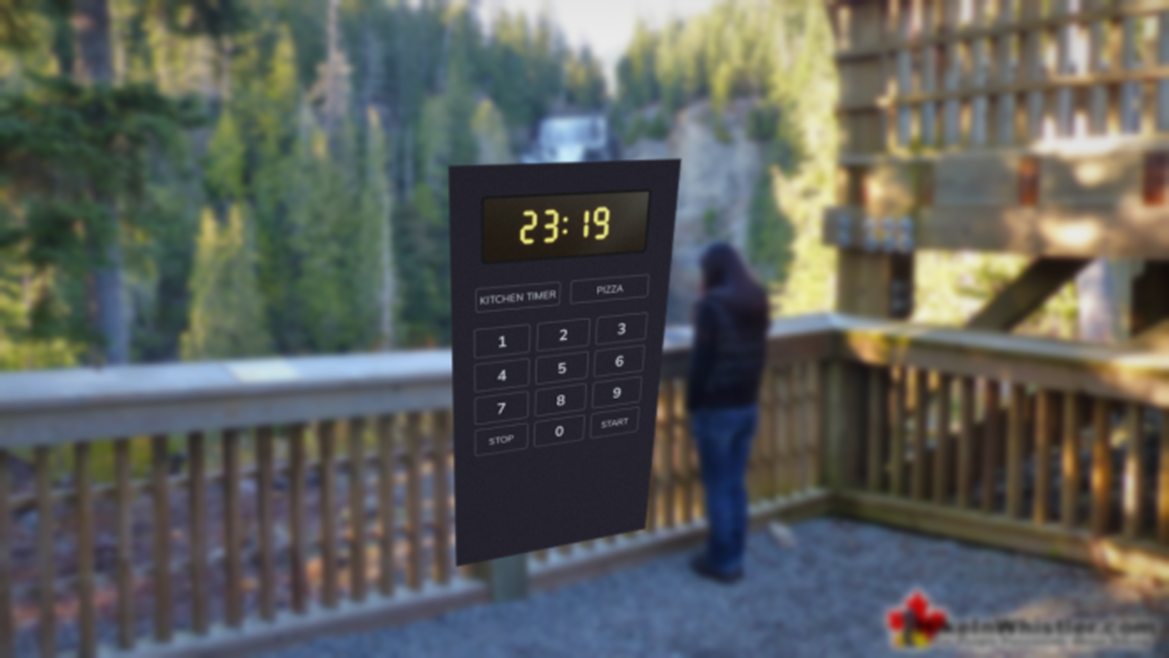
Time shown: 23:19
